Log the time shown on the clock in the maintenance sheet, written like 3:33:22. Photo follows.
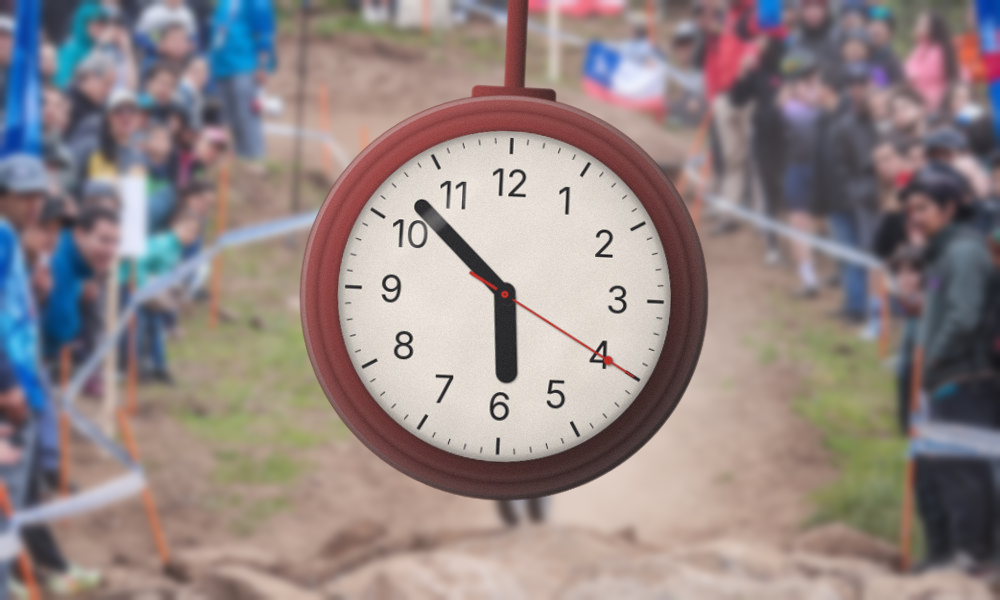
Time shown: 5:52:20
